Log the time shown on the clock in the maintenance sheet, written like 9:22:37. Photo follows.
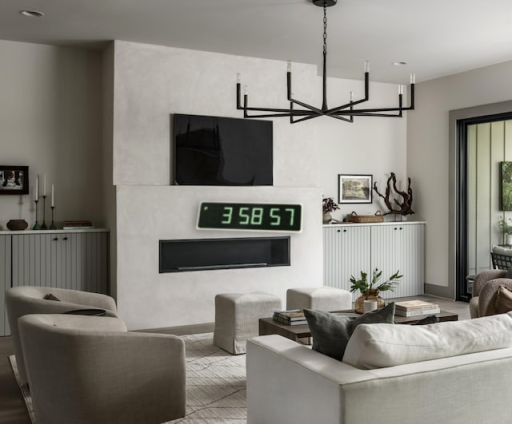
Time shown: 3:58:57
